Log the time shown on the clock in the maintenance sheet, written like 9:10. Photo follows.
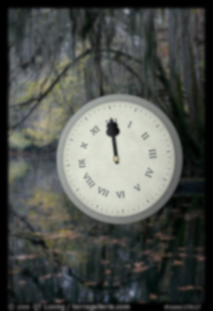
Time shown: 12:00
